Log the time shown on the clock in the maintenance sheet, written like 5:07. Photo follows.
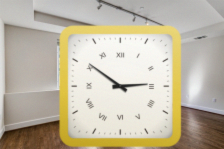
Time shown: 2:51
